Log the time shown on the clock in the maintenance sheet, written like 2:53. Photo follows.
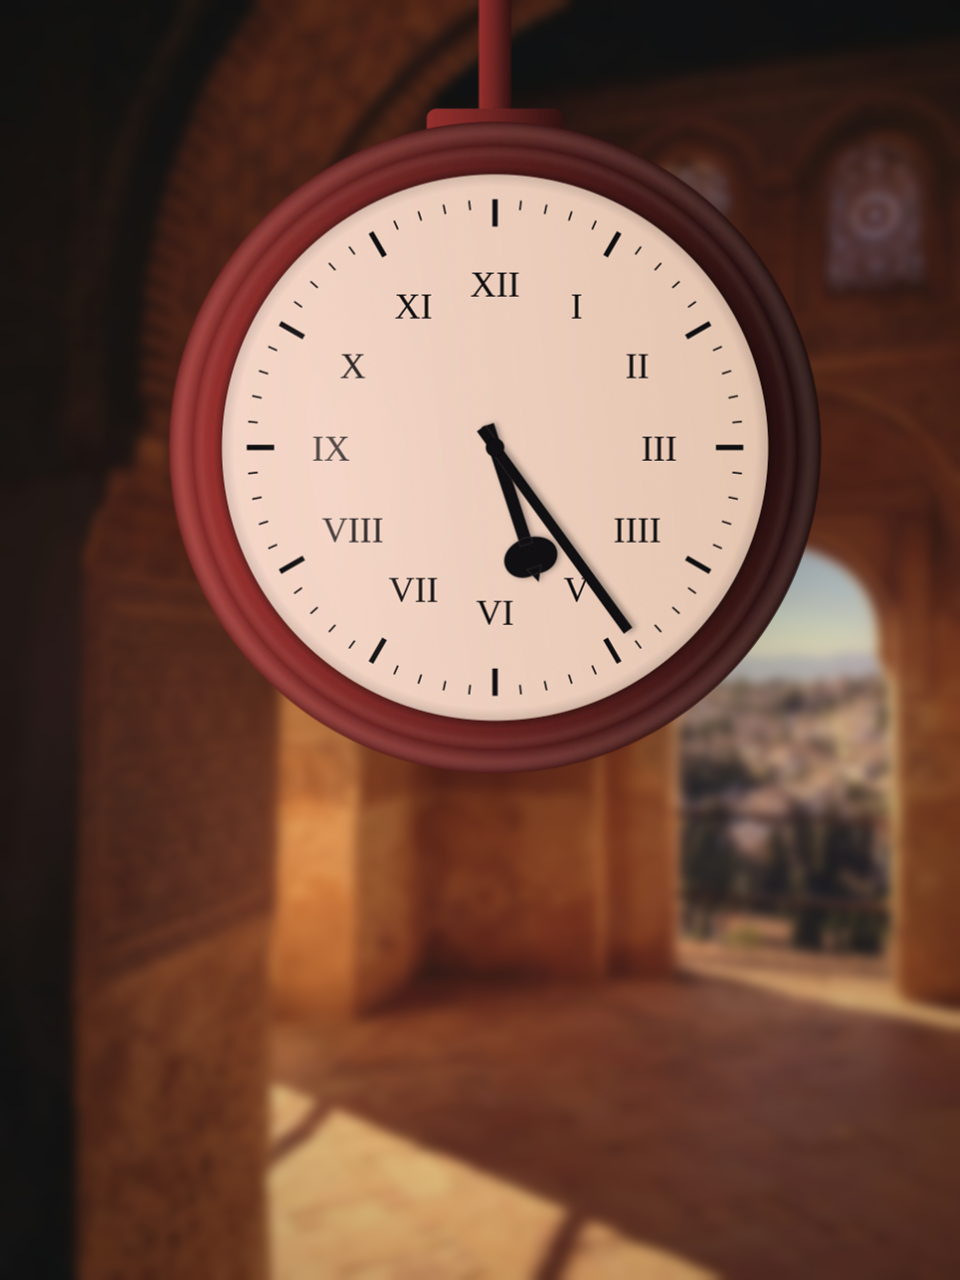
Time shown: 5:24
